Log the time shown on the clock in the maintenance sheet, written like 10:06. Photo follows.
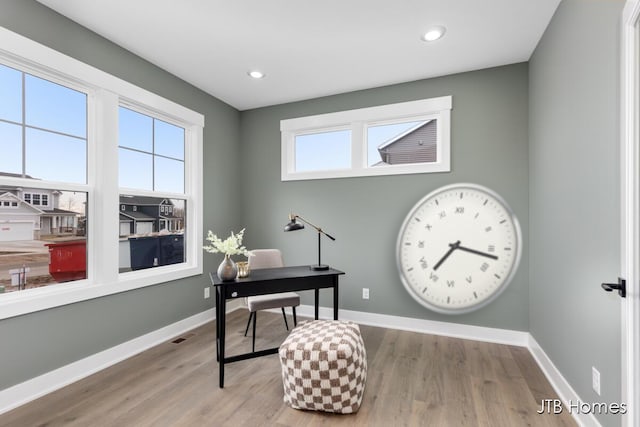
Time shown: 7:17
